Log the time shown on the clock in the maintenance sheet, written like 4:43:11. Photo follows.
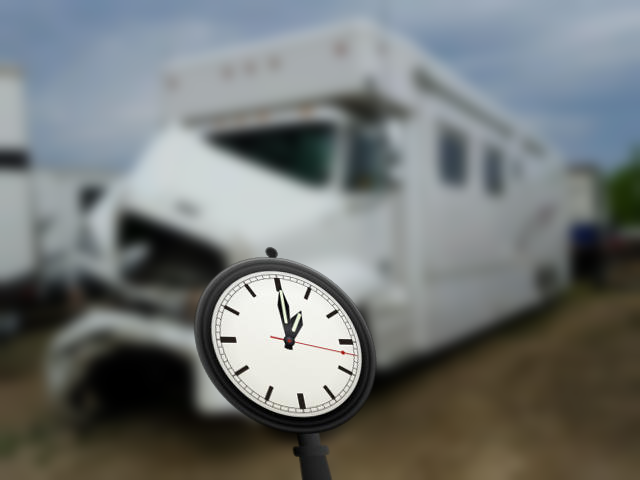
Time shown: 1:00:17
